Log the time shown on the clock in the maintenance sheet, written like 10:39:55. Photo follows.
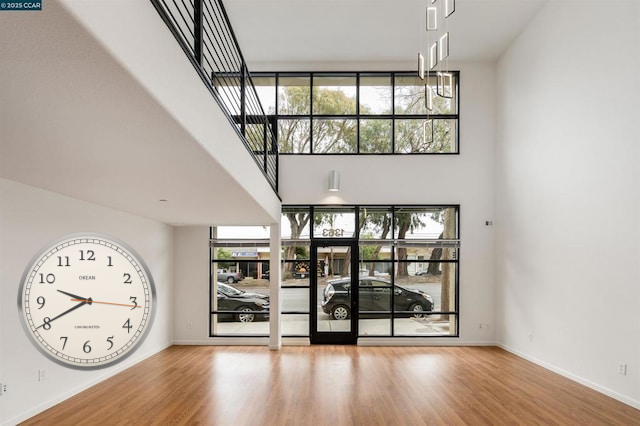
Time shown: 9:40:16
